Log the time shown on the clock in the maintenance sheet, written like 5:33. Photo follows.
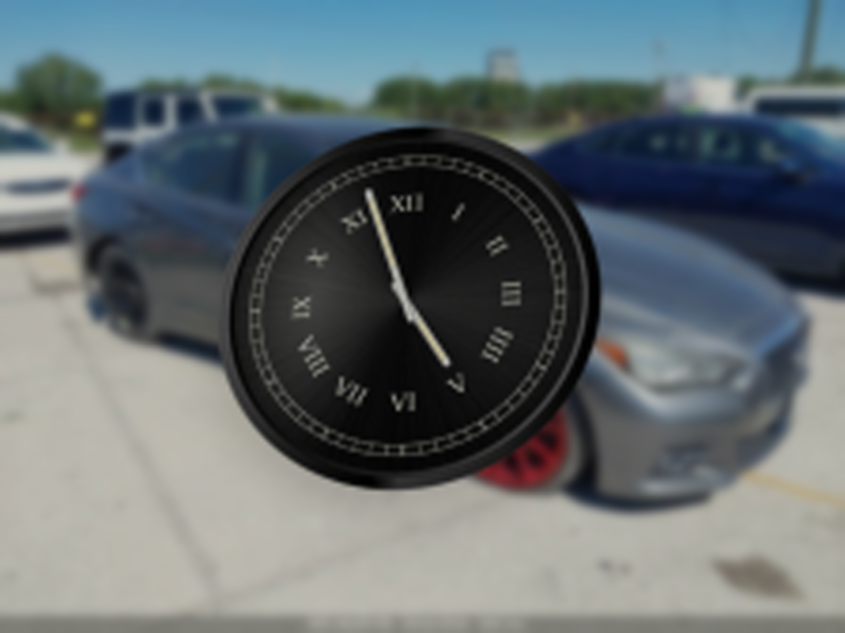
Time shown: 4:57
